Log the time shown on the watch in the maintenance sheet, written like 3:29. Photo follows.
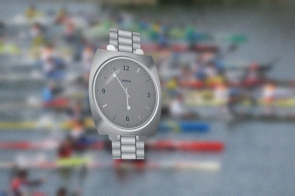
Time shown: 5:54
